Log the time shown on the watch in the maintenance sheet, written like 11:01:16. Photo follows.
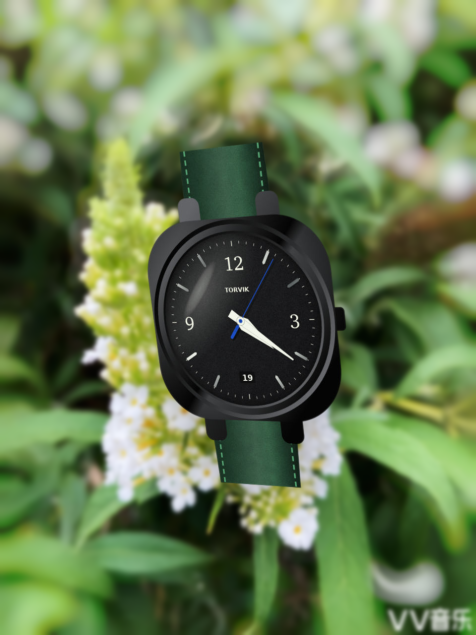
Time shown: 4:21:06
